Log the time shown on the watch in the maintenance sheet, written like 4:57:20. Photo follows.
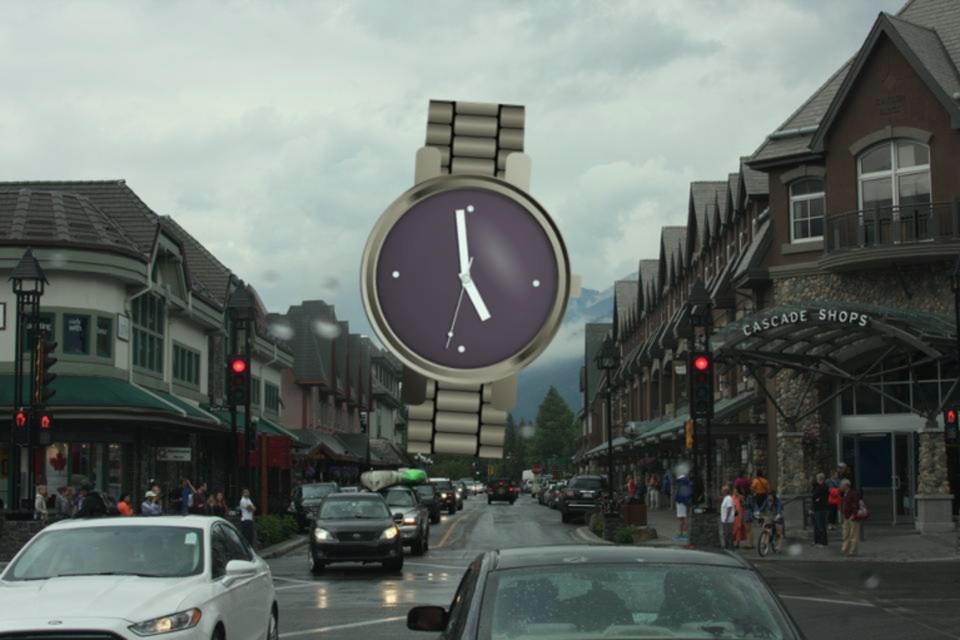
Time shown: 4:58:32
